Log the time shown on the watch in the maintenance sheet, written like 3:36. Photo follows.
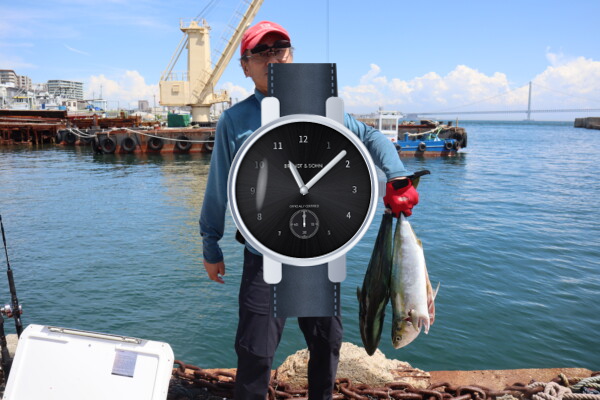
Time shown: 11:08
